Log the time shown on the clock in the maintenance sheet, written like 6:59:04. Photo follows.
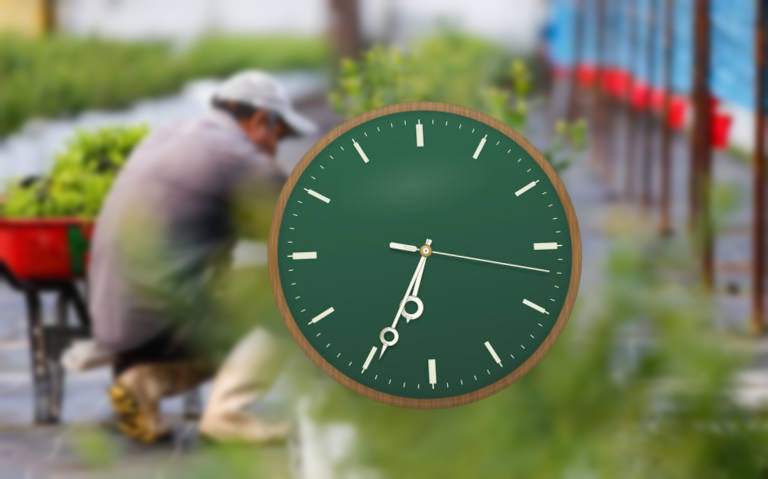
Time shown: 6:34:17
